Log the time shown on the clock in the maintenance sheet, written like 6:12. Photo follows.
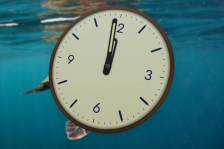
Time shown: 11:59
